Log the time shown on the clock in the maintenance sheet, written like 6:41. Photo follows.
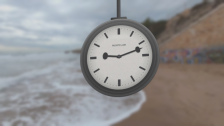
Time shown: 9:12
